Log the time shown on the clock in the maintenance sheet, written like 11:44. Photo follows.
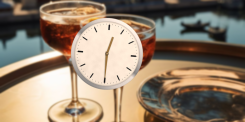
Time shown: 12:30
